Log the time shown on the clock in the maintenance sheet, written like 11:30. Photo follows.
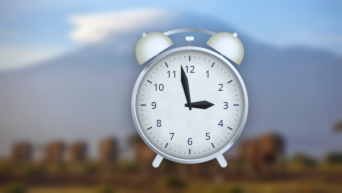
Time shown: 2:58
